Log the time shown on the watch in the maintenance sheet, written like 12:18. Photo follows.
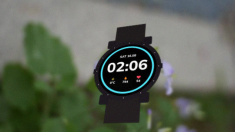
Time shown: 2:06
